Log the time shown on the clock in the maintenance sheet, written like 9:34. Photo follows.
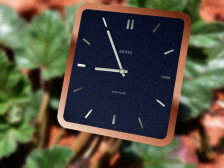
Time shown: 8:55
